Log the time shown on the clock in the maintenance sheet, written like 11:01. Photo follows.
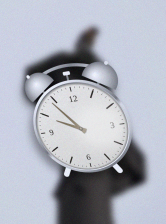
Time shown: 9:54
